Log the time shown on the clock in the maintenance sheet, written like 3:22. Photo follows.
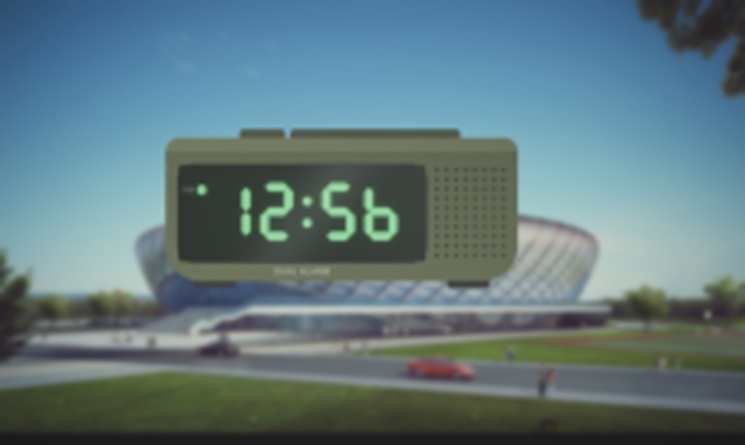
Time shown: 12:56
